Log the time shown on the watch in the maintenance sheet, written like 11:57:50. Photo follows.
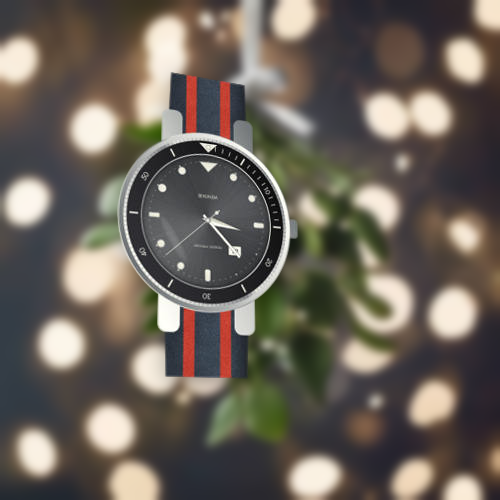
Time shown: 3:22:38
